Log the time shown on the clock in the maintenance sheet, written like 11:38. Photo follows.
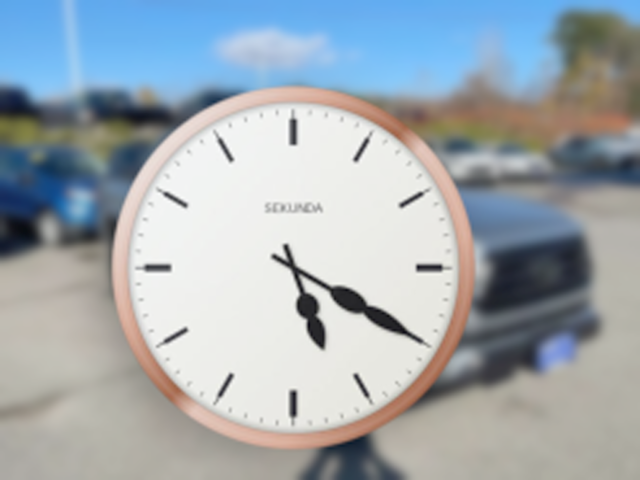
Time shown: 5:20
